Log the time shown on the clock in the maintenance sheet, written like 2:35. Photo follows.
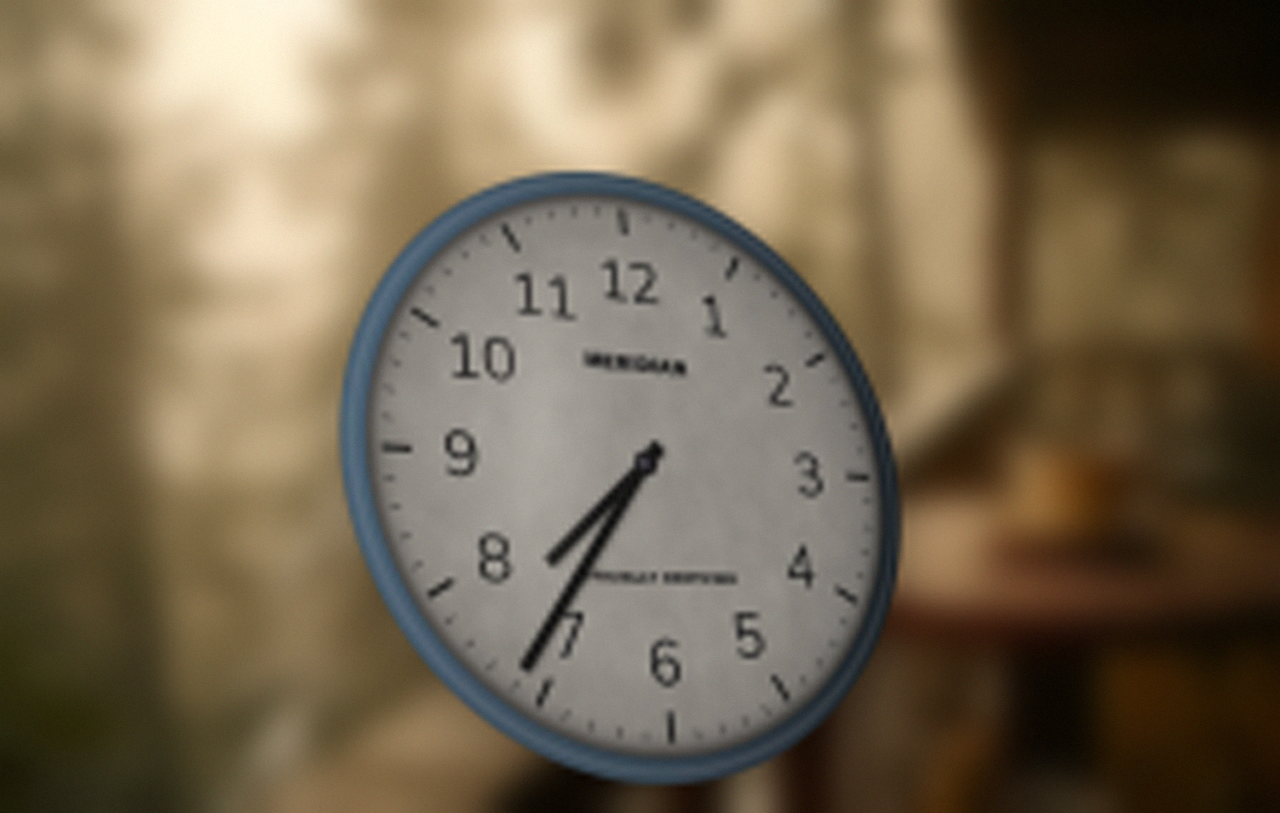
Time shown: 7:36
